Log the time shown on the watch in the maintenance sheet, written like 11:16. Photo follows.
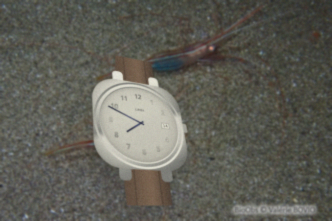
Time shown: 7:49
